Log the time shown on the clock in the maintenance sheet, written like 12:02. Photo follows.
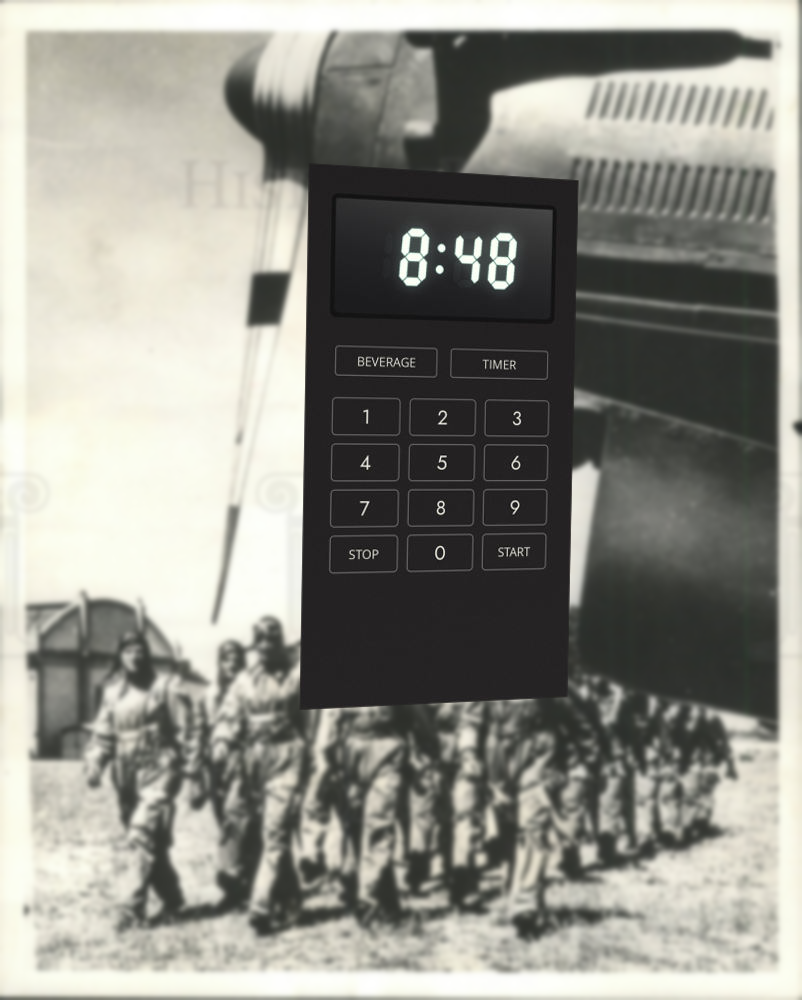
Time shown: 8:48
